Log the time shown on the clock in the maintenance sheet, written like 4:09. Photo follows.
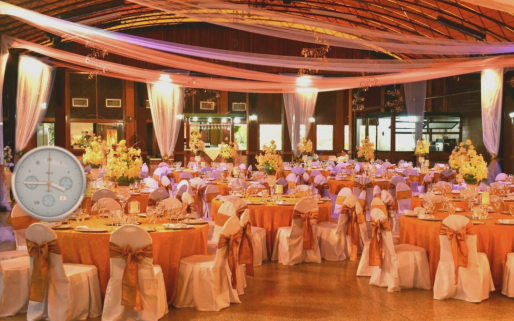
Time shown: 3:45
